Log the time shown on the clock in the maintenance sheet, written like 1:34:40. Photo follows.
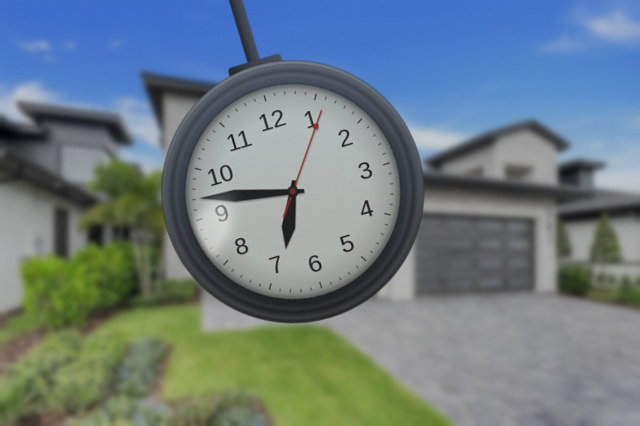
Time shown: 6:47:06
